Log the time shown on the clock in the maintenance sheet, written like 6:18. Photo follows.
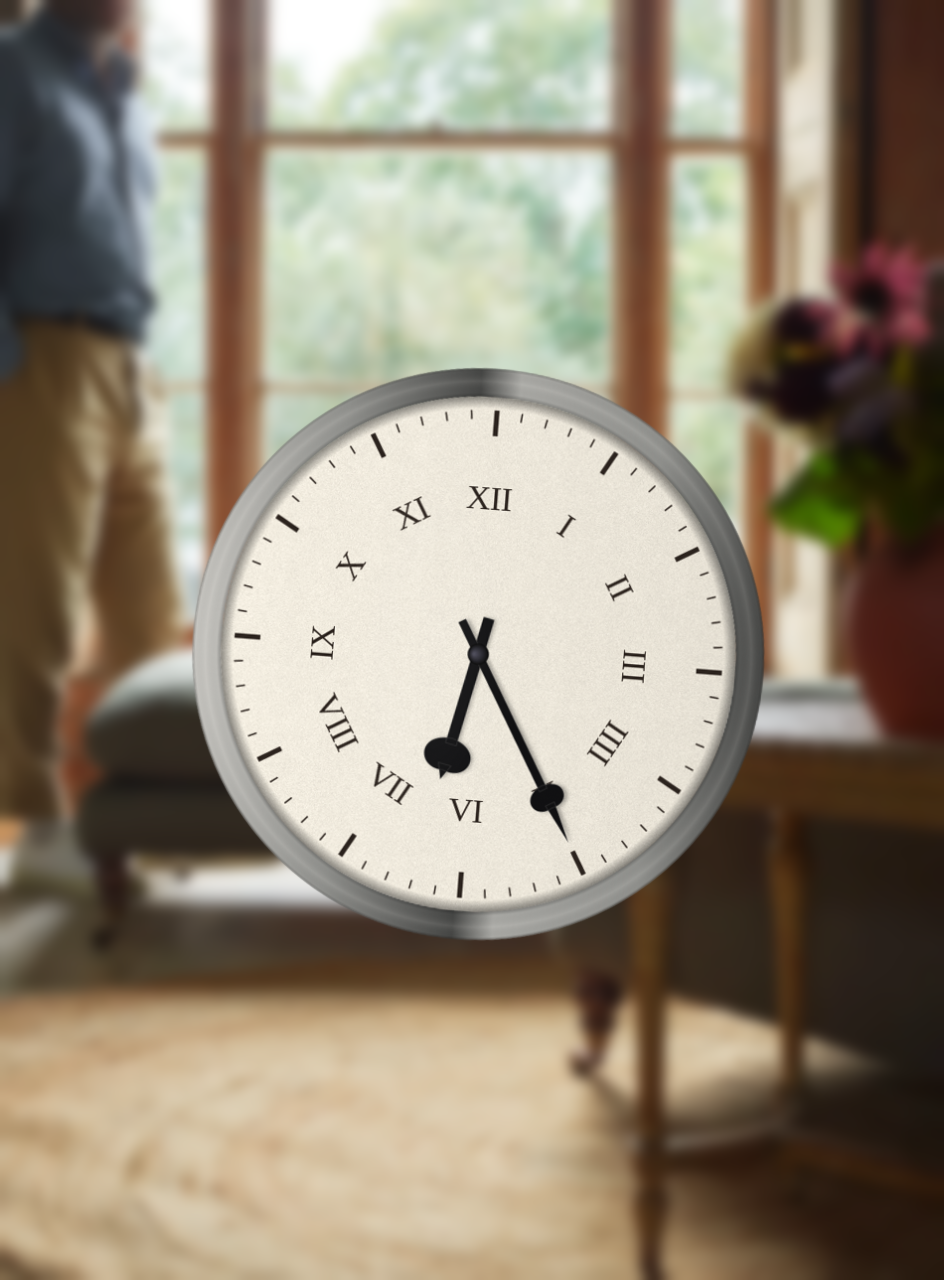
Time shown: 6:25
